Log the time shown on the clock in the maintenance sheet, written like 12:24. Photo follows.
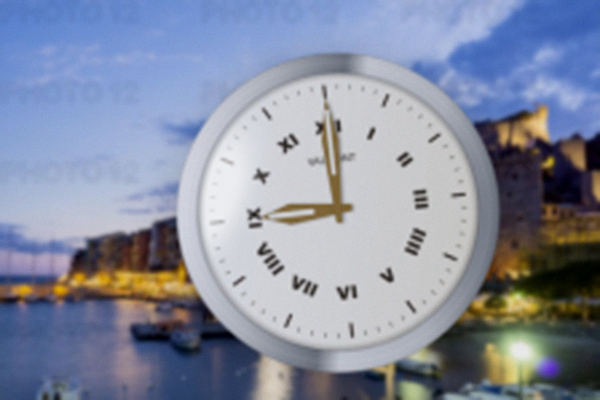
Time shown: 9:00
